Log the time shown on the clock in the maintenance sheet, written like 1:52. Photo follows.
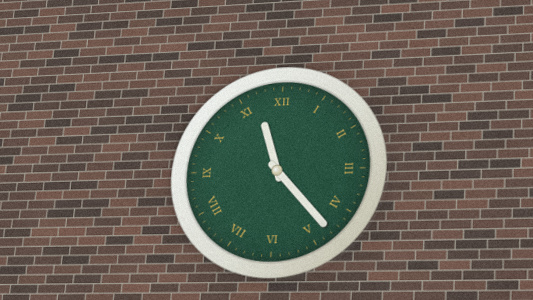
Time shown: 11:23
